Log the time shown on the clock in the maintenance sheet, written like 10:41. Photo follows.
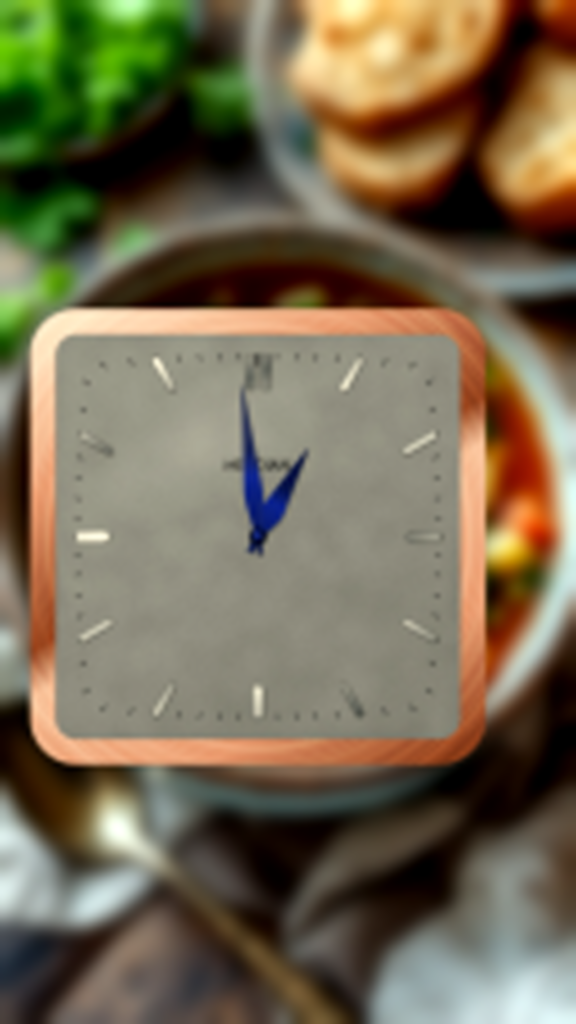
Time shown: 12:59
